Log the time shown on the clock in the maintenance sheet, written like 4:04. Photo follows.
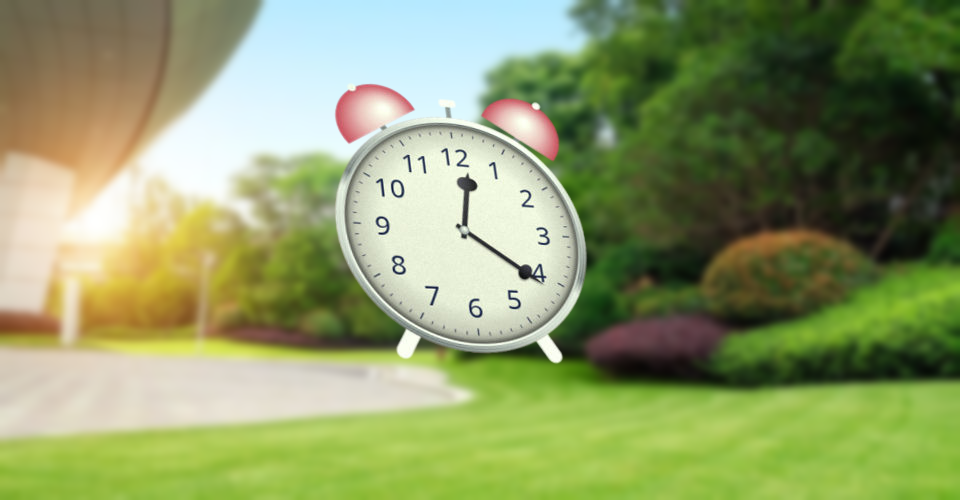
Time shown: 12:21
